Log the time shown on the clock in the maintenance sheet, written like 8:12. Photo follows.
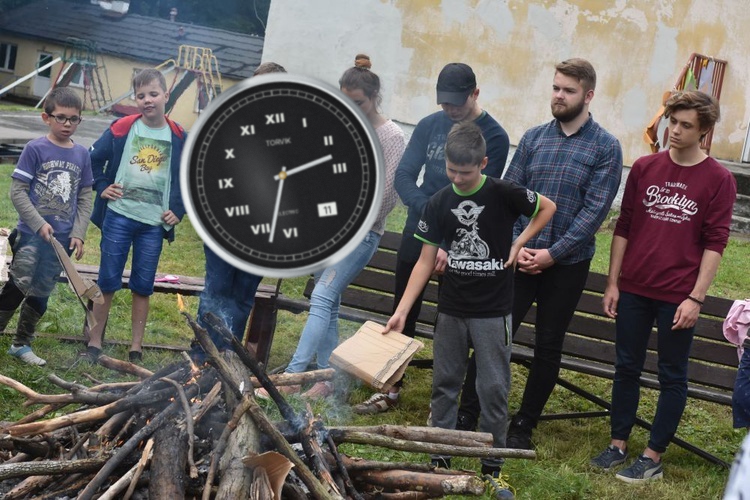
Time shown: 2:33
